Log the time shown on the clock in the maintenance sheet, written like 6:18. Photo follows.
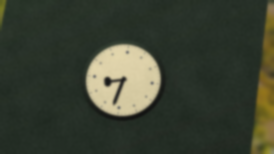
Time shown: 8:32
